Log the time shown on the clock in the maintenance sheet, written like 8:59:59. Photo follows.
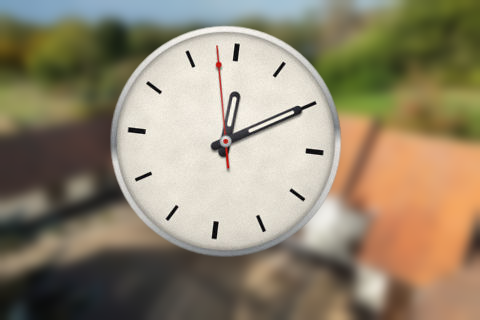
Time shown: 12:09:58
